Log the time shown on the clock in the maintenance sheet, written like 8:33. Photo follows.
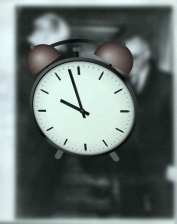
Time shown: 9:58
